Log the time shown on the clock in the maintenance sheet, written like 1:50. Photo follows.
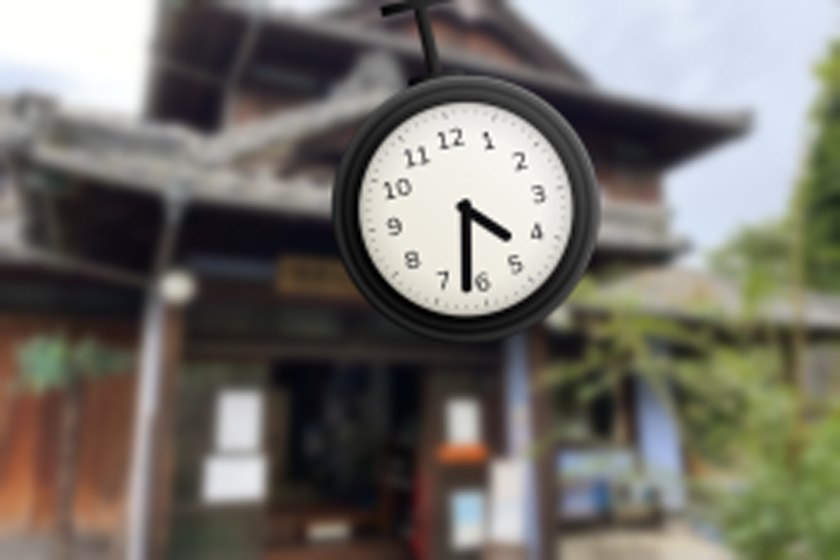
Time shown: 4:32
